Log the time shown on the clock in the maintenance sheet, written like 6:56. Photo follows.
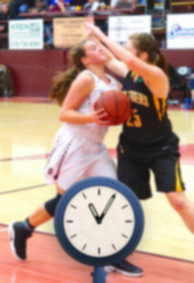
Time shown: 11:05
